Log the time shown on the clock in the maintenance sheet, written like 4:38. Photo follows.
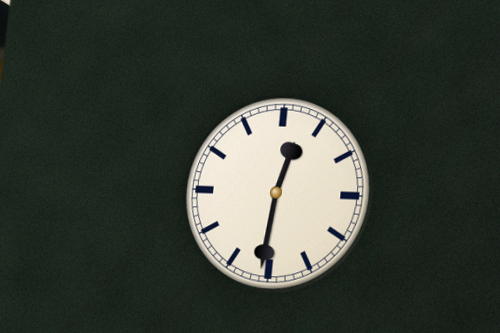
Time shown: 12:31
